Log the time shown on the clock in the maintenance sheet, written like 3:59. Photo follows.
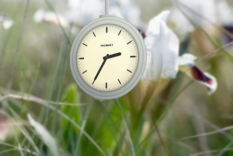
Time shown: 2:35
